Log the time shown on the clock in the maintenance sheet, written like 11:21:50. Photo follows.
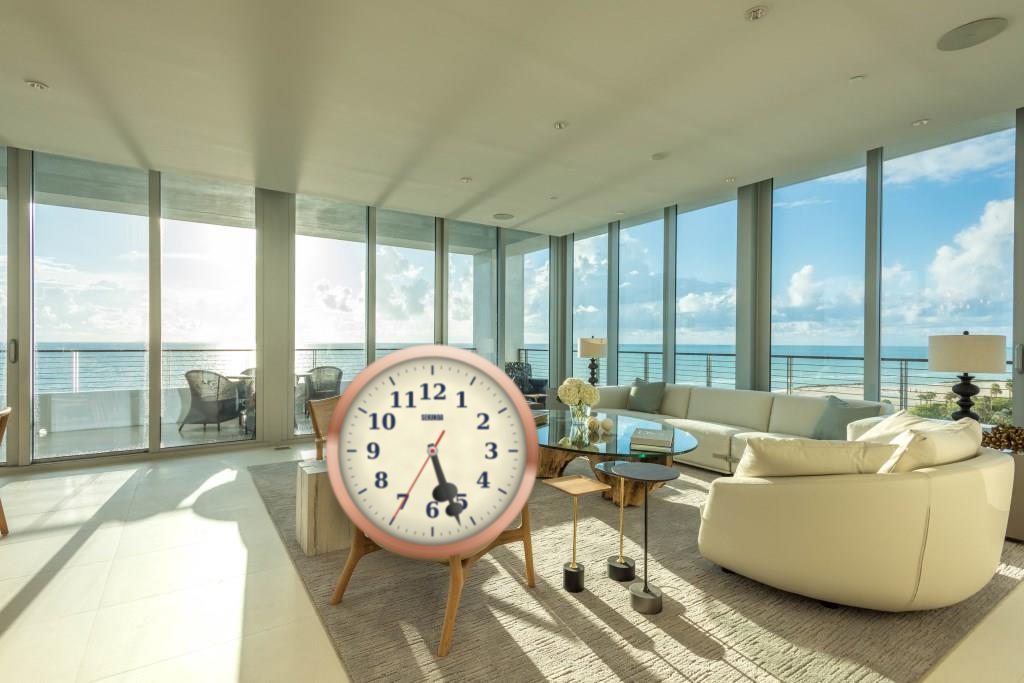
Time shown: 5:26:35
